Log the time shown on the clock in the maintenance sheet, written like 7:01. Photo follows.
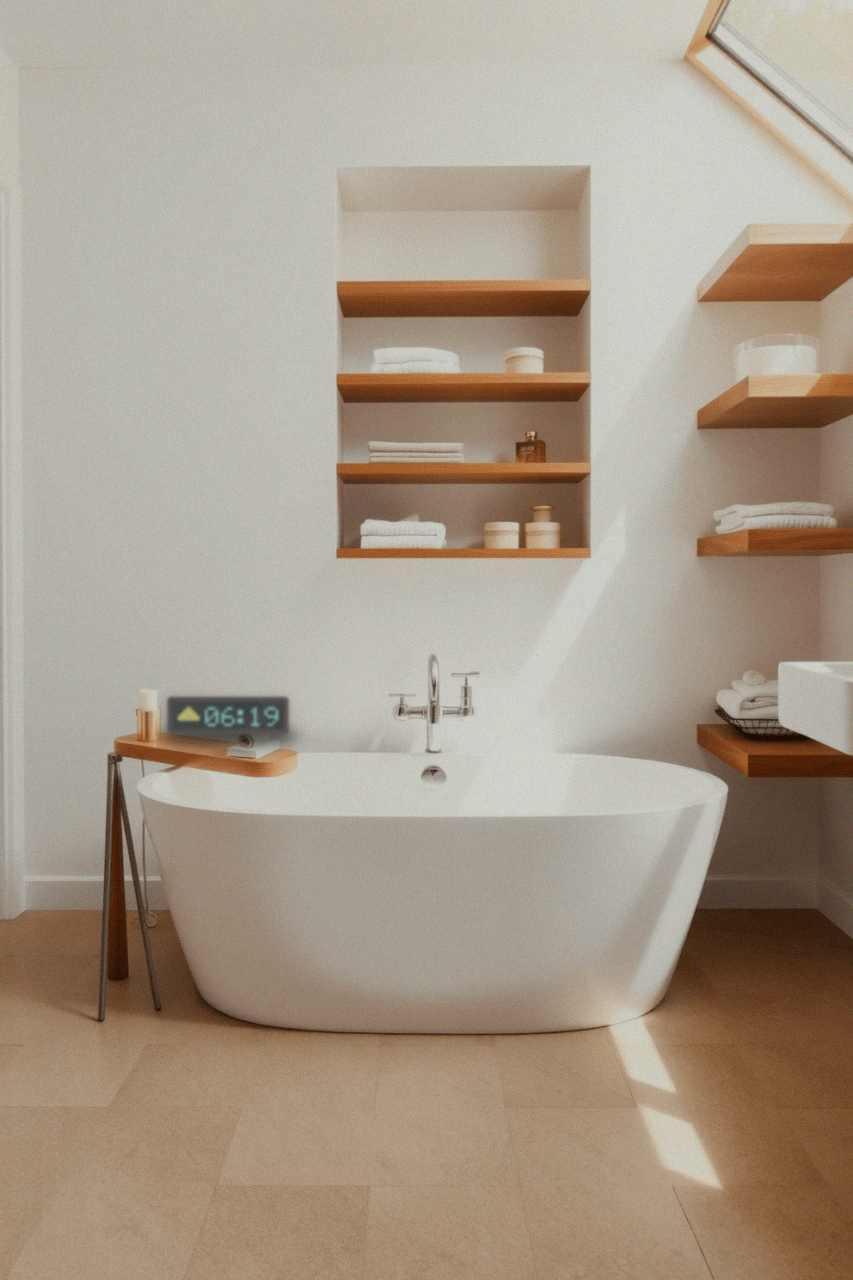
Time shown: 6:19
